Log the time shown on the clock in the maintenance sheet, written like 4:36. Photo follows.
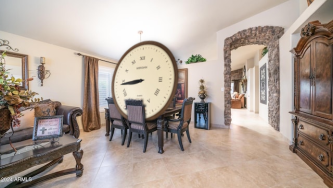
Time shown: 8:44
